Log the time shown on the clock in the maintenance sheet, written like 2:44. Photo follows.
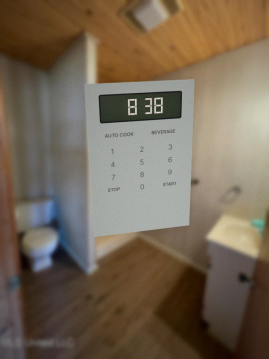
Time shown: 8:38
